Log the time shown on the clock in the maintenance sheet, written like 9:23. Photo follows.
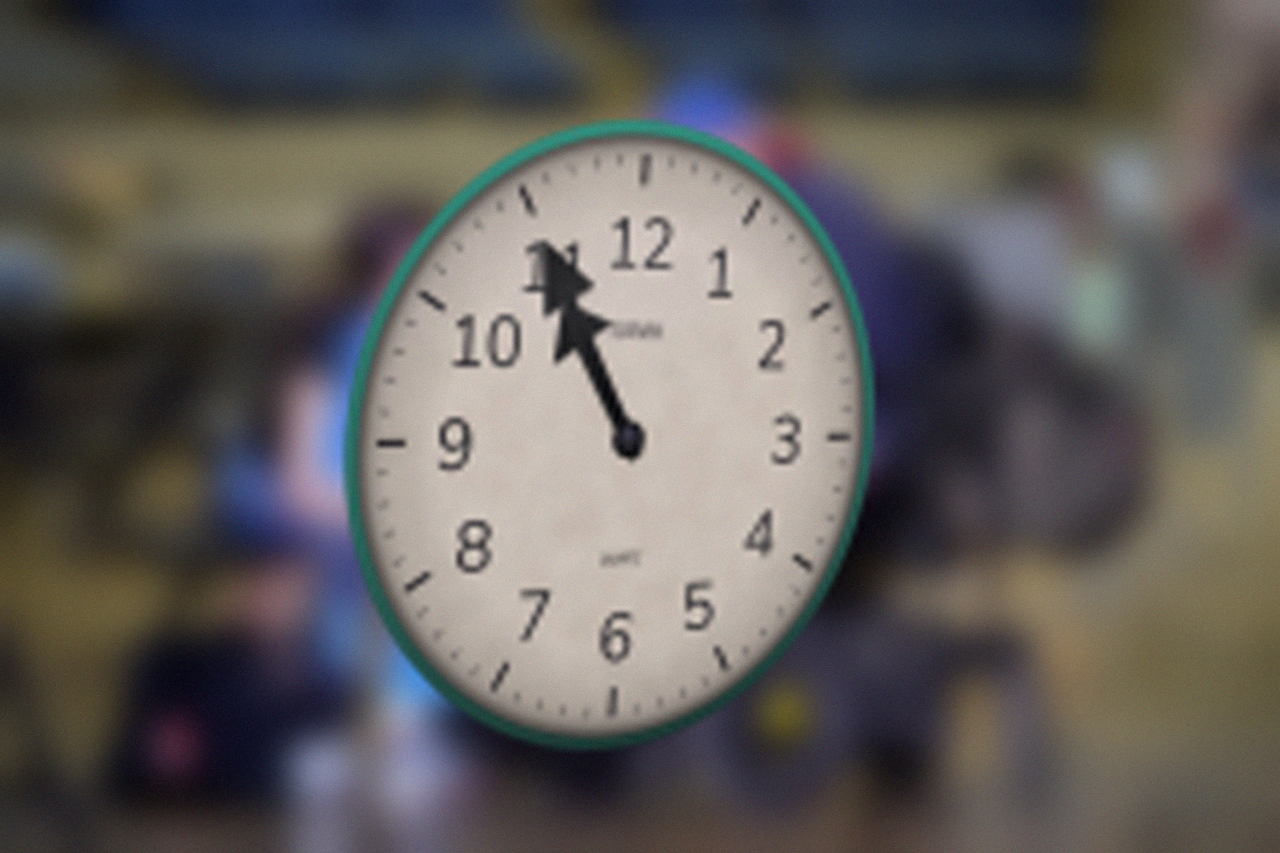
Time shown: 10:55
